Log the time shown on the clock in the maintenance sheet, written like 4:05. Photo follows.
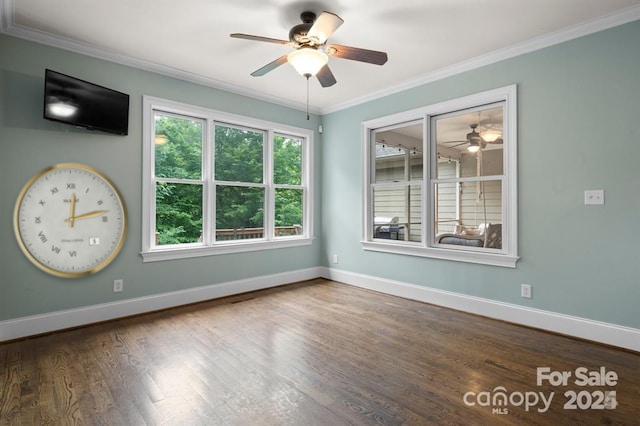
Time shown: 12:13
